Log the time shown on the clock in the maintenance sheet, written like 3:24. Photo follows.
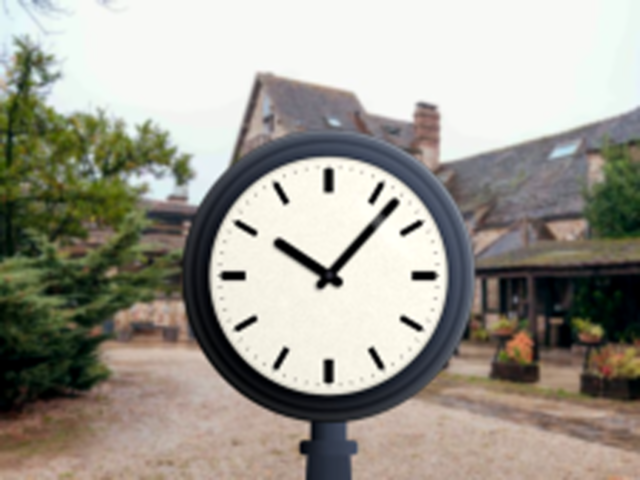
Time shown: 10:07
